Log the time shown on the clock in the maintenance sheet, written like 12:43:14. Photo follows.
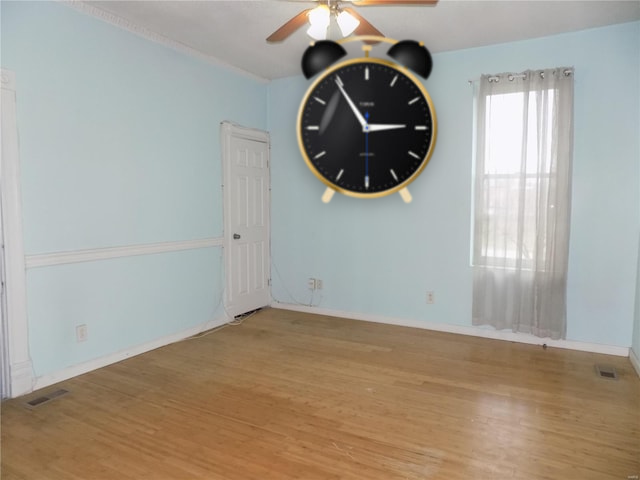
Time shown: 2:54:30
